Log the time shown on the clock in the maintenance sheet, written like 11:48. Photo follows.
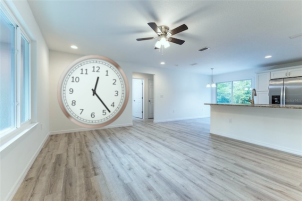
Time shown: 12:23
